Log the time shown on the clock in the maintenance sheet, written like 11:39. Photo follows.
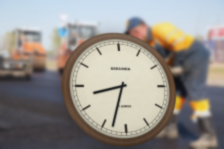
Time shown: 8:33
